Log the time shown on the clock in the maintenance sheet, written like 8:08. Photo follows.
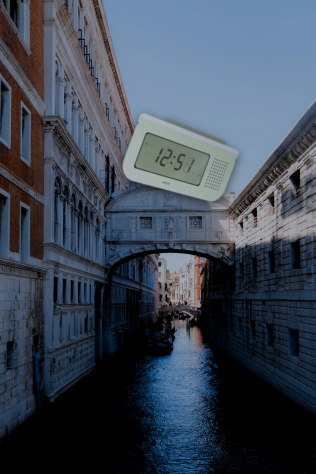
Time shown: 12:51
